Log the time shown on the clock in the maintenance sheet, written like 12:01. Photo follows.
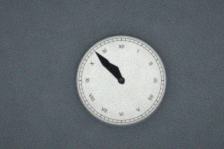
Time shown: 10:53
